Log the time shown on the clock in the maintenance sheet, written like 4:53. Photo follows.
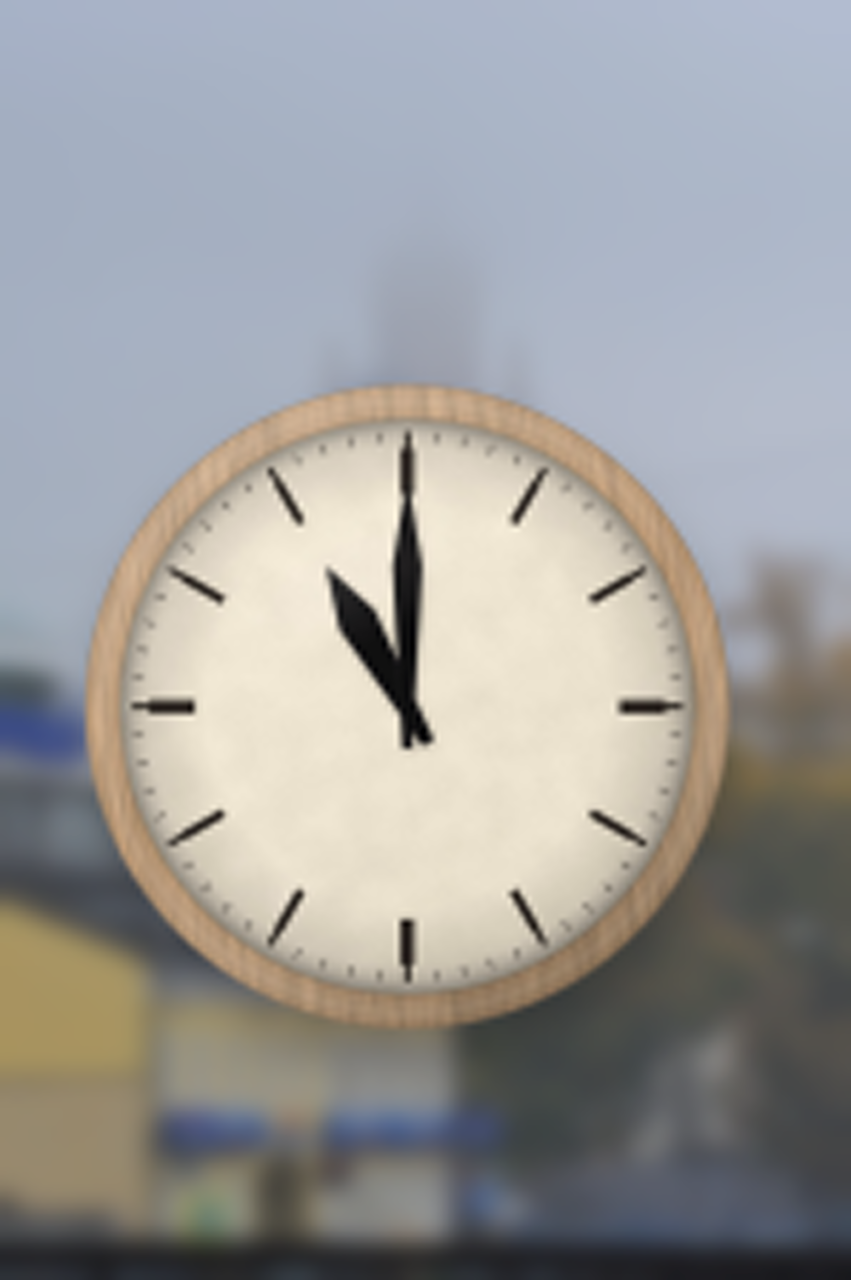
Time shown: 11:00
